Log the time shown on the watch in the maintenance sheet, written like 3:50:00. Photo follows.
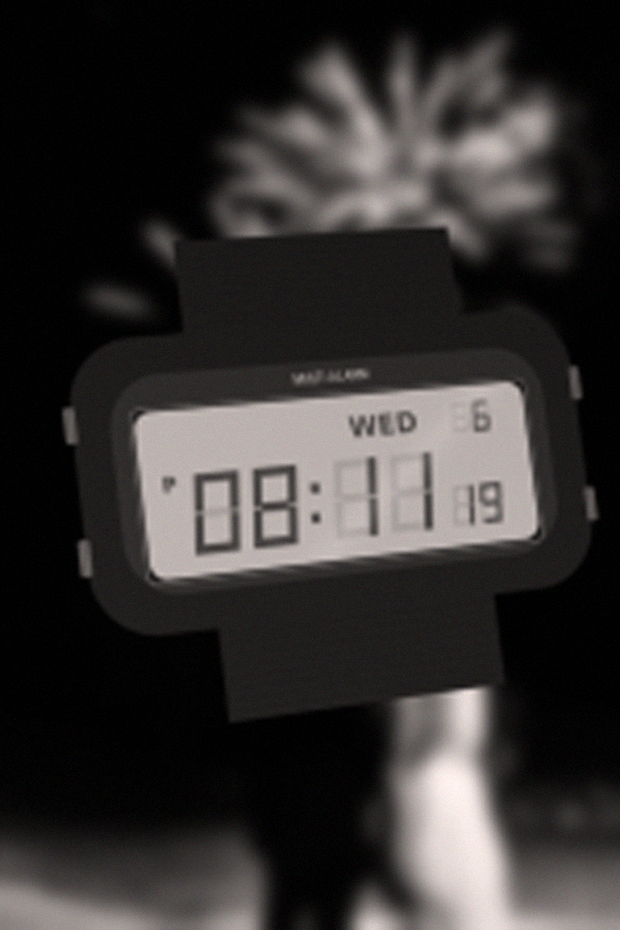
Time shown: 8:11:19
